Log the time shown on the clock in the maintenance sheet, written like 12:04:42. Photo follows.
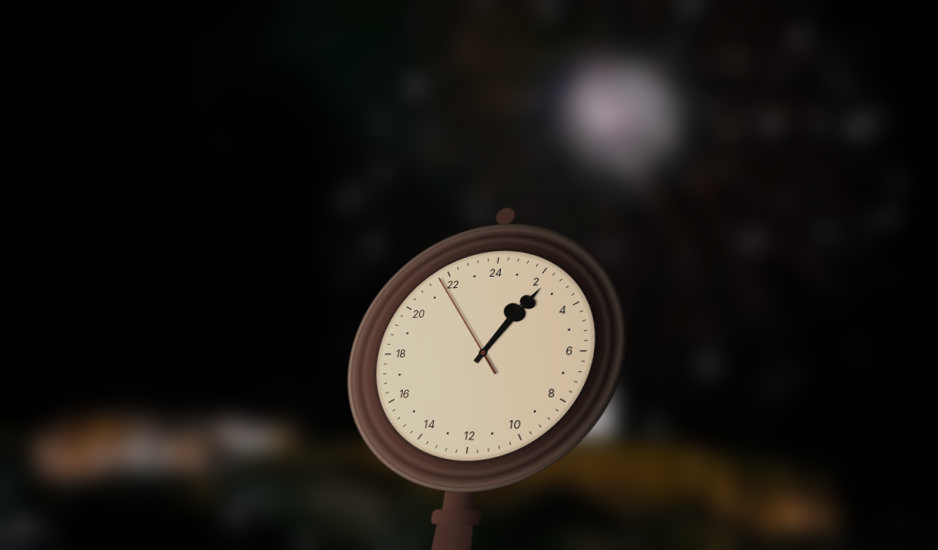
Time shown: 2:05:54
